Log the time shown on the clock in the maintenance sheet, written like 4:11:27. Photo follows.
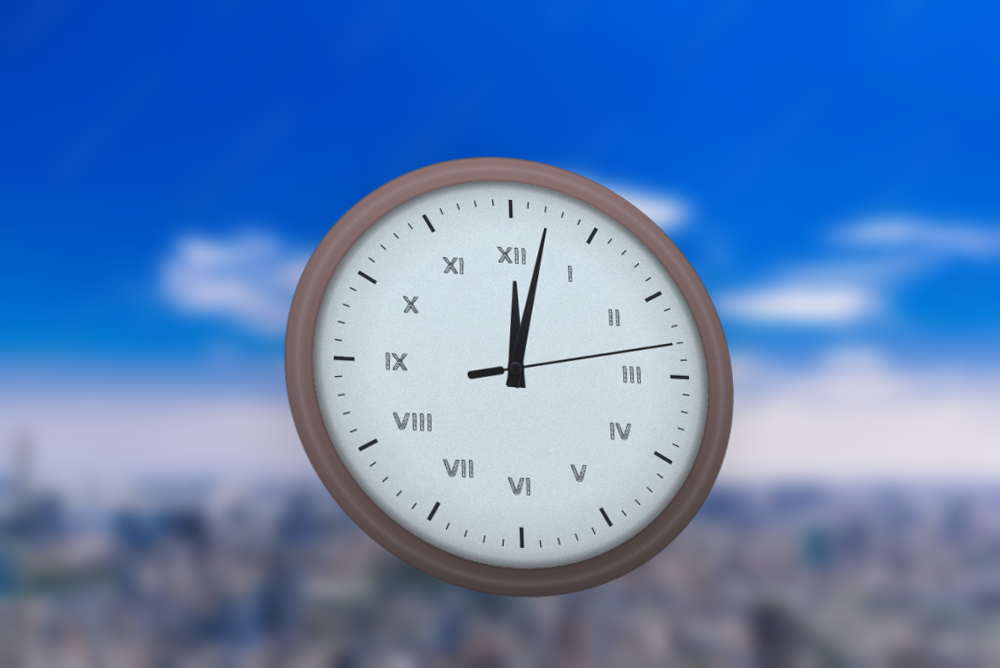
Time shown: 12:02:13
